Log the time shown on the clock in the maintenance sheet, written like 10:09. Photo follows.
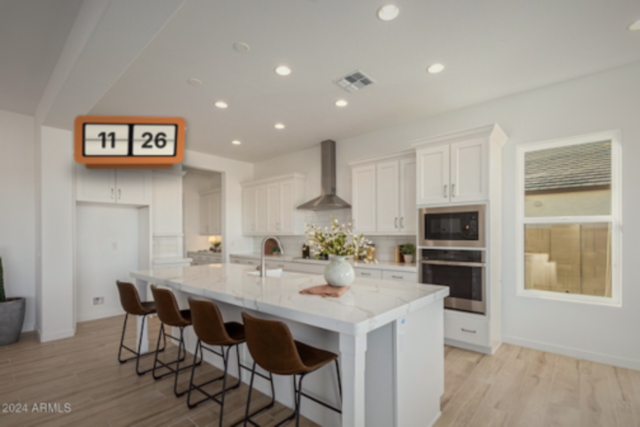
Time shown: 11:26
